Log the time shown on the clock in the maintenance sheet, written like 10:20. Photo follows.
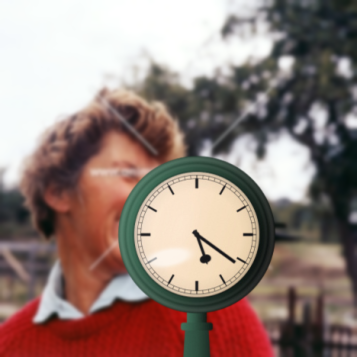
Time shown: 5:21
